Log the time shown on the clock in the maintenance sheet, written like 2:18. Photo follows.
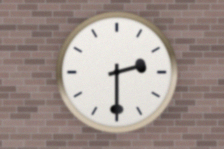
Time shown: 2:30
